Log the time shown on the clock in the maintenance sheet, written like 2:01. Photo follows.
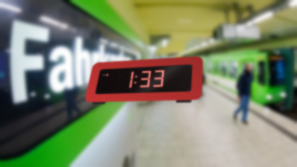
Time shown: 1:33
